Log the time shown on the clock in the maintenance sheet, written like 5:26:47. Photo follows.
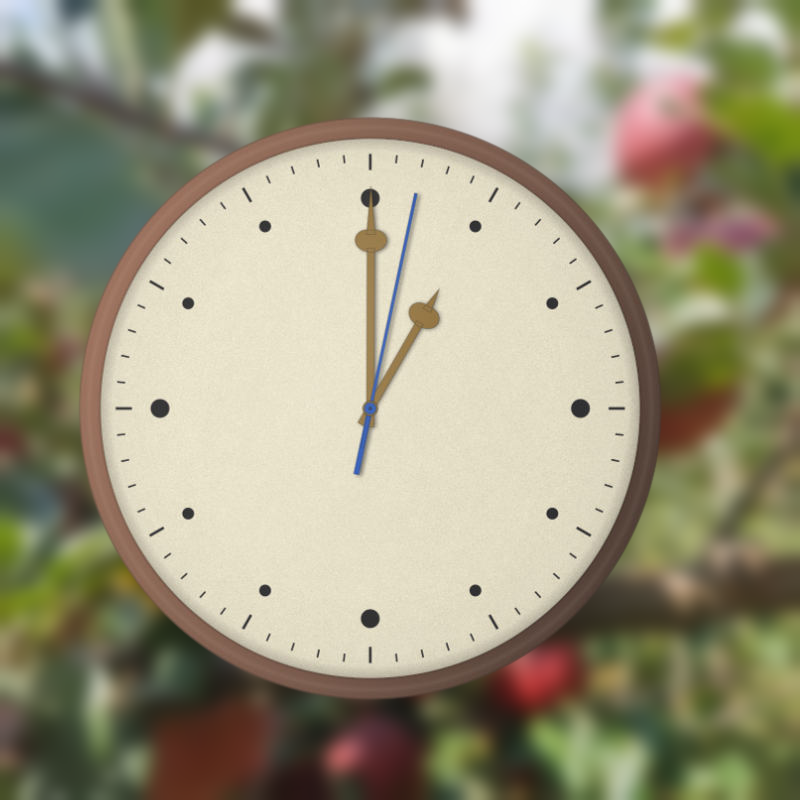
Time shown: 1:00:02
